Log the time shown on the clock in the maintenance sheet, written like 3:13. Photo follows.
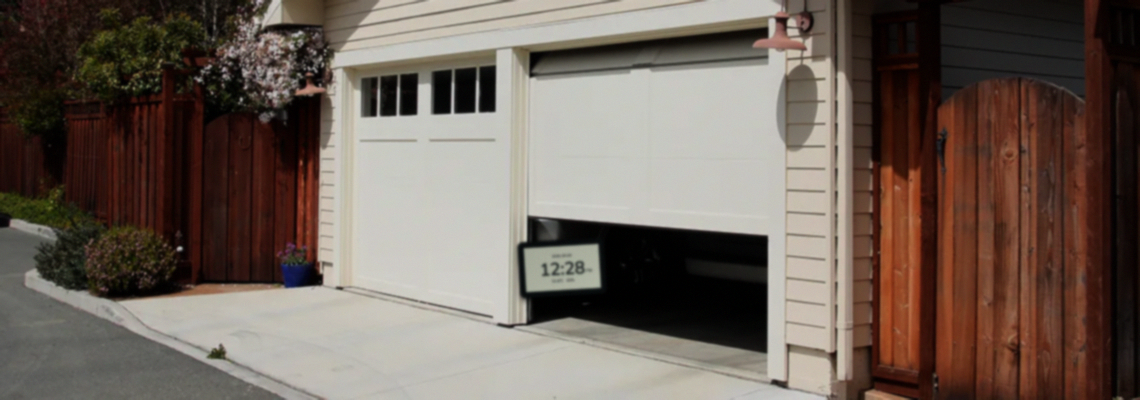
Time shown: 12:28
